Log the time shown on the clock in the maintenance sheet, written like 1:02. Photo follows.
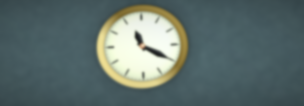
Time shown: 11:20
